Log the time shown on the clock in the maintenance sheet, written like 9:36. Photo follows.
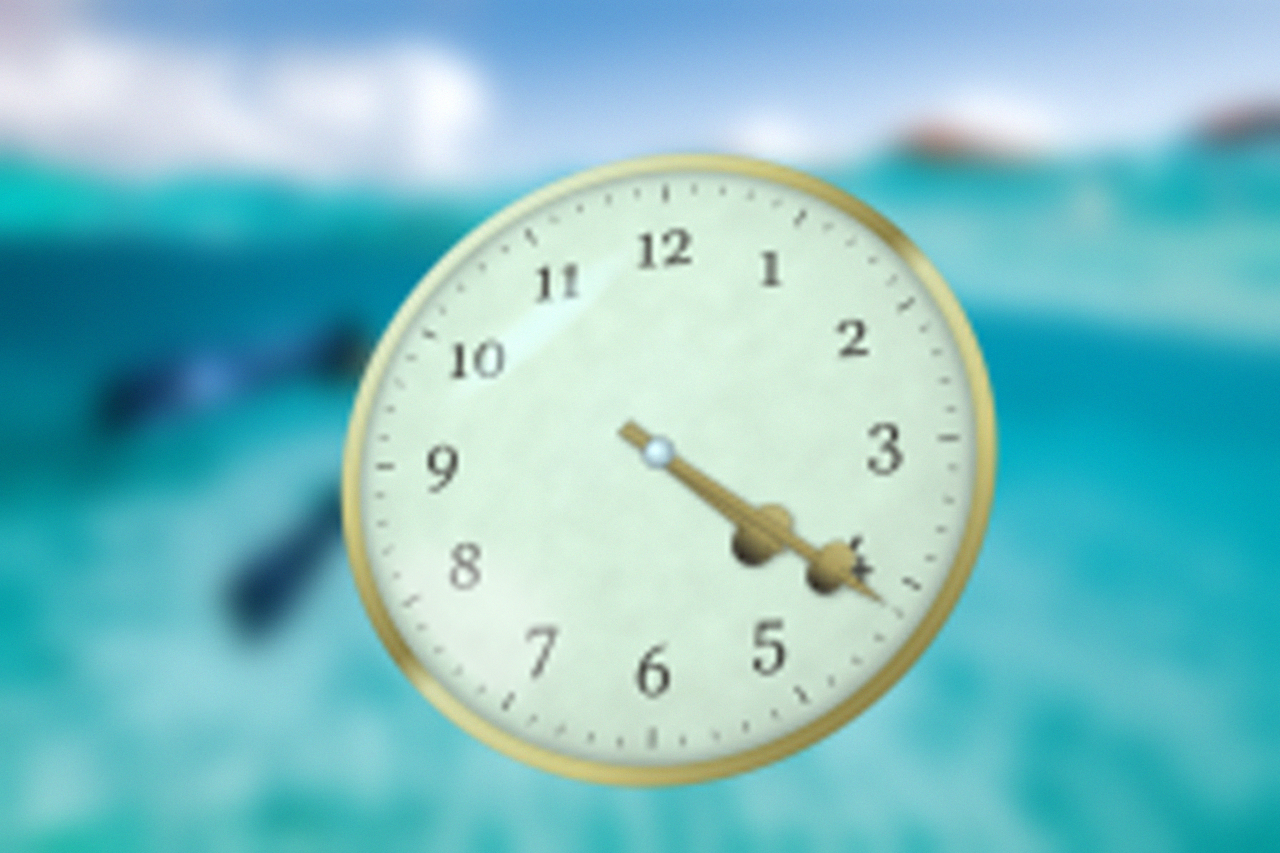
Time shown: 4:21
